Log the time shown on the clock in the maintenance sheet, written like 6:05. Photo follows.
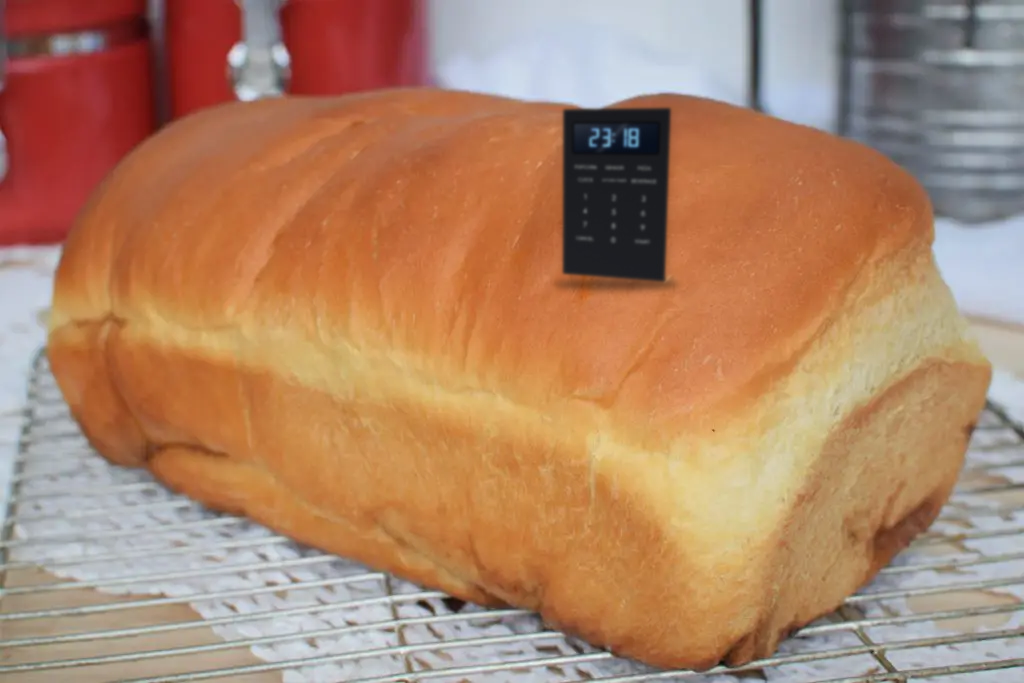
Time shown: 23:18
